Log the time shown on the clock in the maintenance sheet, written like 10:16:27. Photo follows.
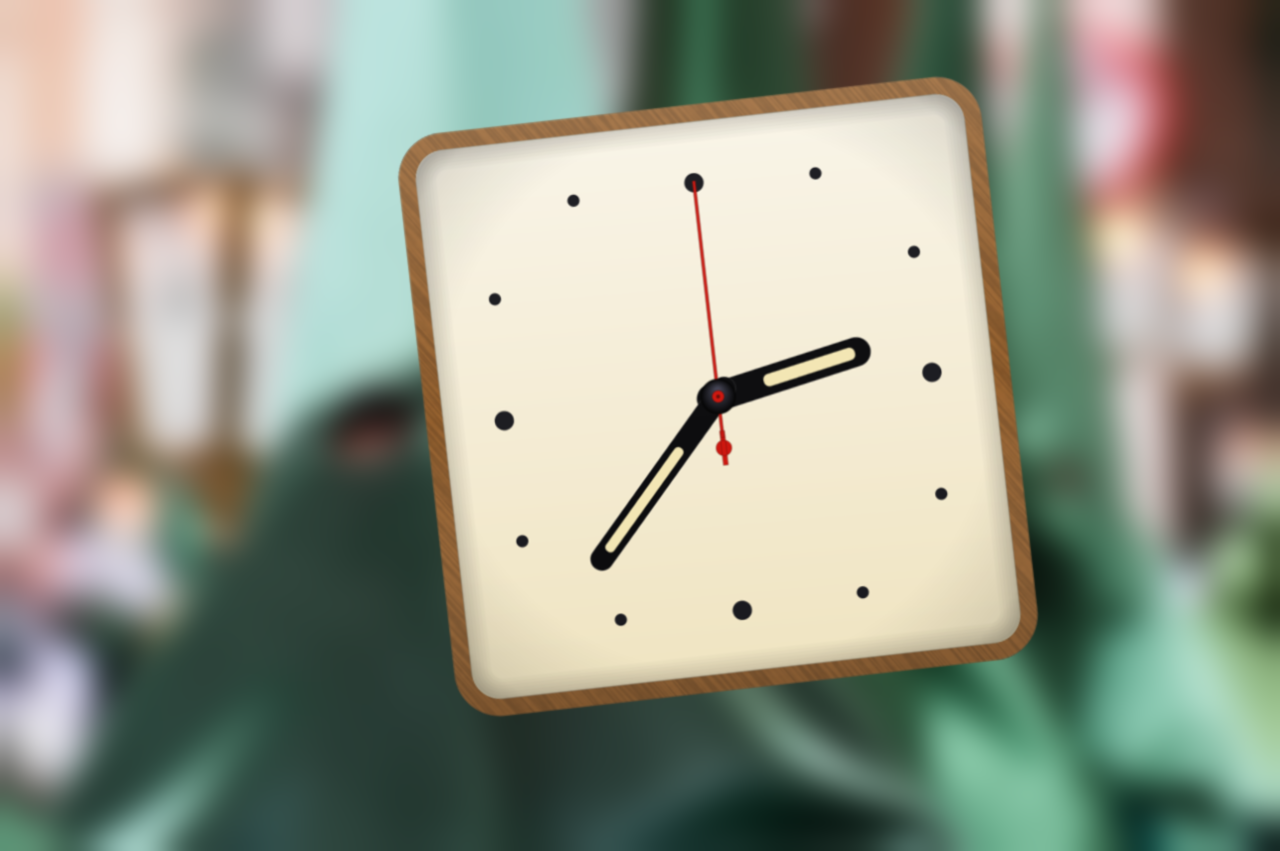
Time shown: 2:37:00
